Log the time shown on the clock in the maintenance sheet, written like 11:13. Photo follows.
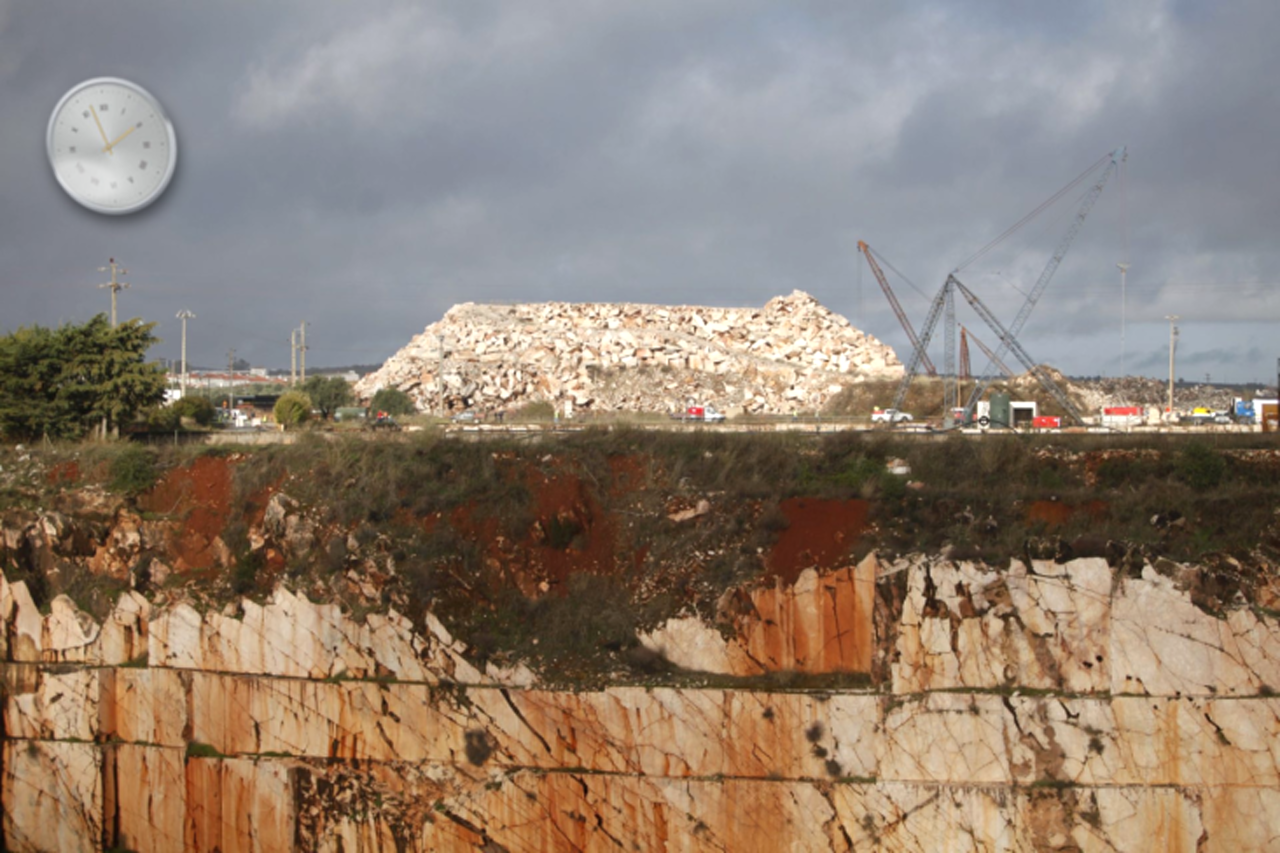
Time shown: 1:57
